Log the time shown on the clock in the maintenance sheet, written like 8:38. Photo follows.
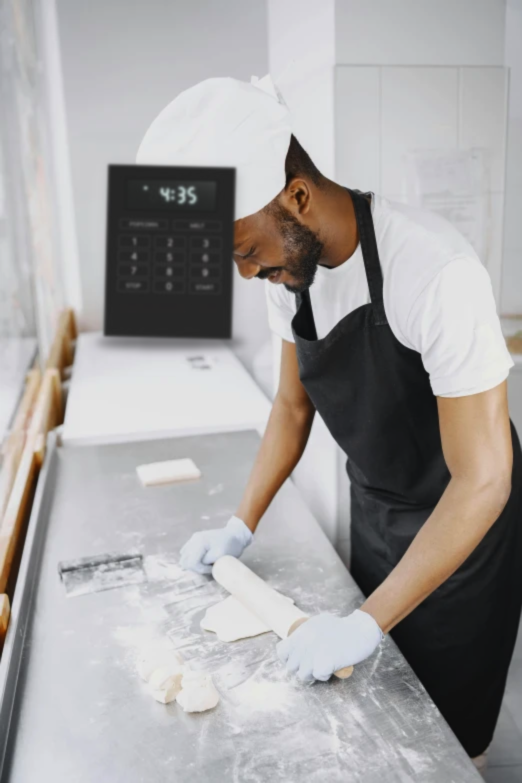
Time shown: 4:35
